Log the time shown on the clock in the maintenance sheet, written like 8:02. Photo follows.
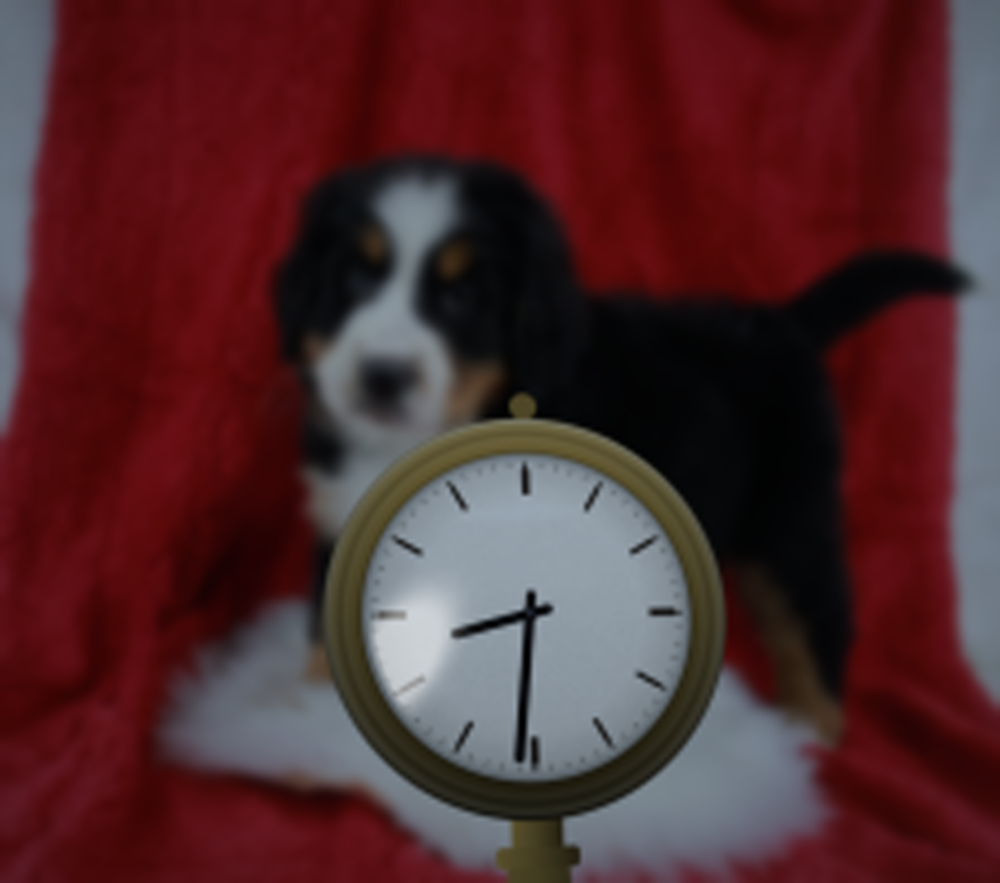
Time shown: 8:31
